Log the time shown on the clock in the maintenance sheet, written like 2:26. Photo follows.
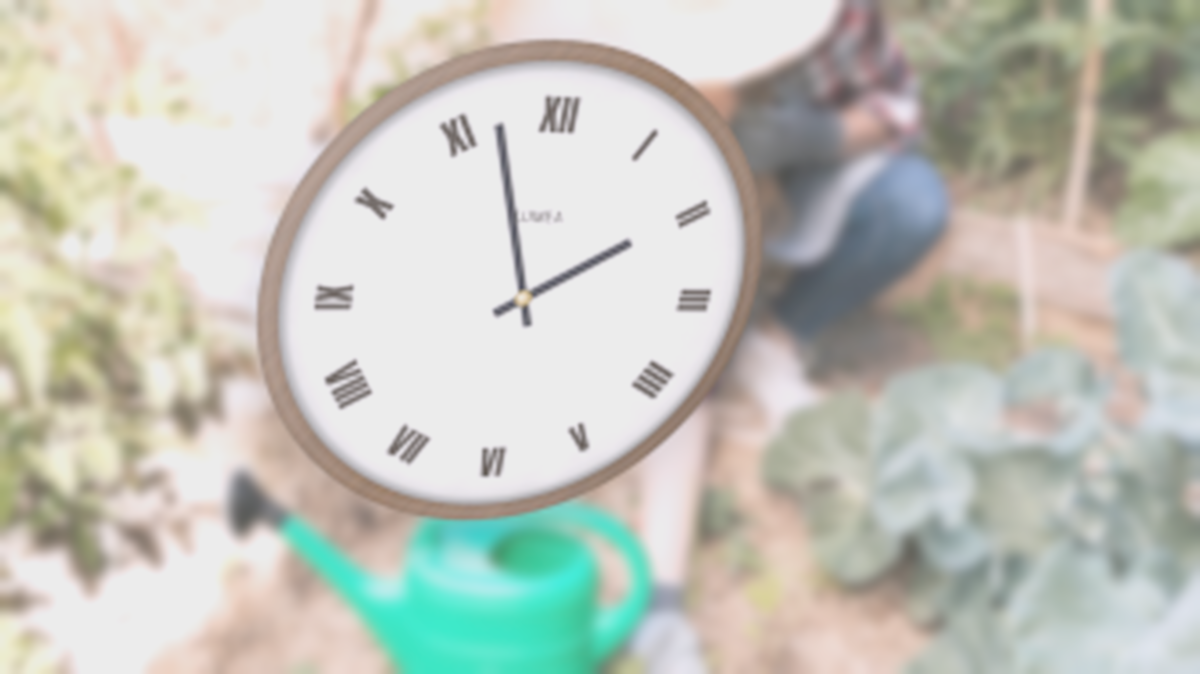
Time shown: 1:57
